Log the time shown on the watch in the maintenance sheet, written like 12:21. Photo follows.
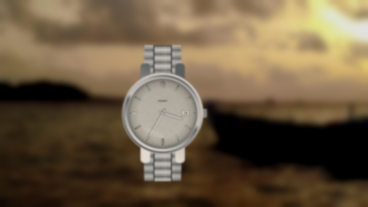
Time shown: 3:35
